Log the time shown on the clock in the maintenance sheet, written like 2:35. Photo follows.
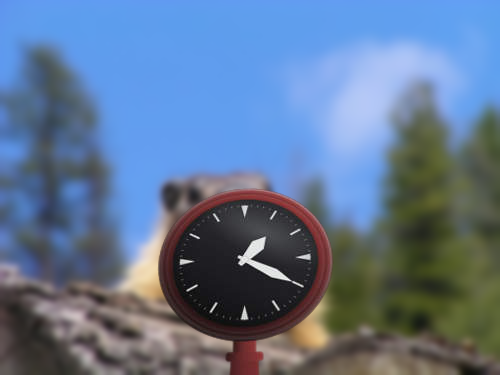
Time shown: 1:20
